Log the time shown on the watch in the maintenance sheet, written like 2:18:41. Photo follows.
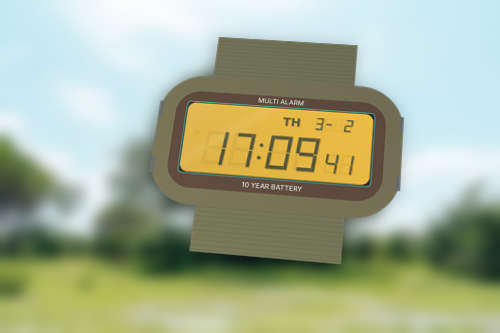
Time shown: 17:09:41
